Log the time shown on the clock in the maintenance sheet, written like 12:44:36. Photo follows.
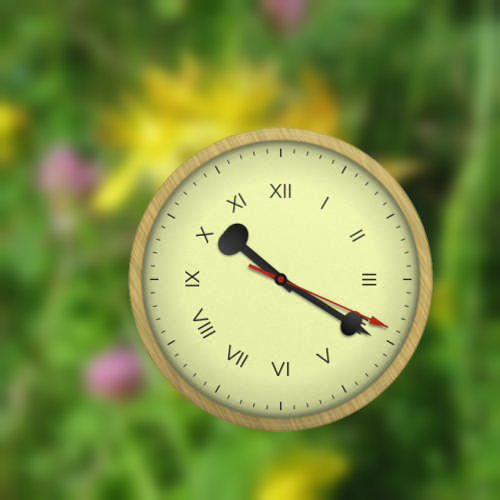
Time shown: 10:20:19
